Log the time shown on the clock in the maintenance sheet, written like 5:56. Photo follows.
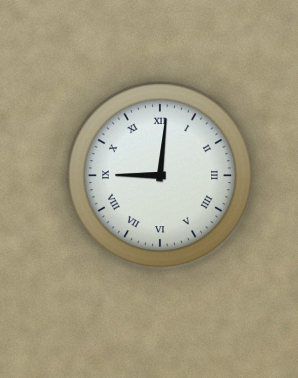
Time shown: 9:01
